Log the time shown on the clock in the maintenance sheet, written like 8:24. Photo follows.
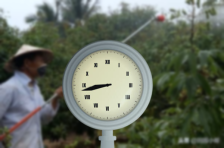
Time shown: 8:43
